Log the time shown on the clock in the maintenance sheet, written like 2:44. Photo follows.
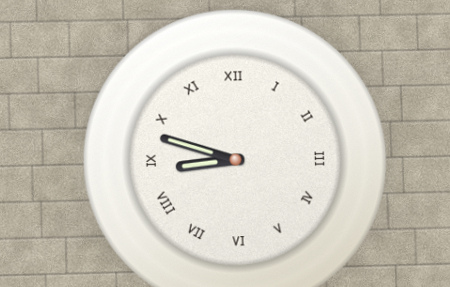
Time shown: 8:48
